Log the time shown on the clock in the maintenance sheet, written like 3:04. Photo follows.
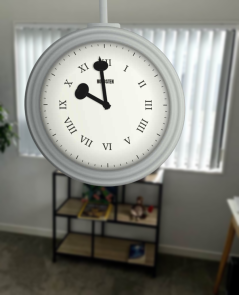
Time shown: 9:59
